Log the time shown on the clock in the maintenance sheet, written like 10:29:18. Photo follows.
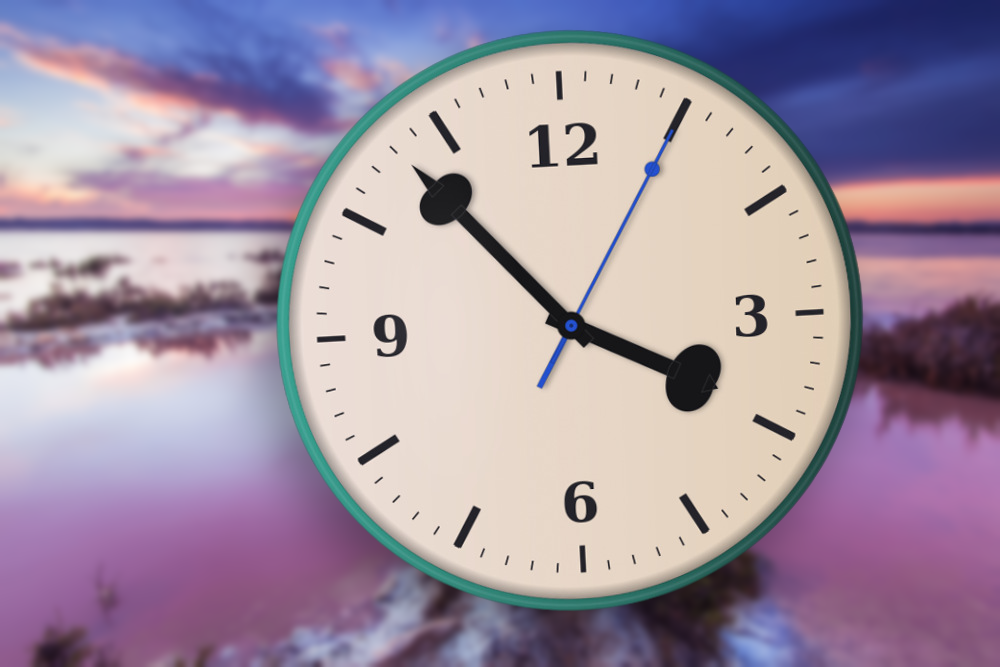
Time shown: 3:53:05
